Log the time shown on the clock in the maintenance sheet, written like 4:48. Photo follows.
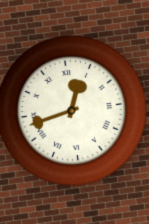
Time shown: 12:43
